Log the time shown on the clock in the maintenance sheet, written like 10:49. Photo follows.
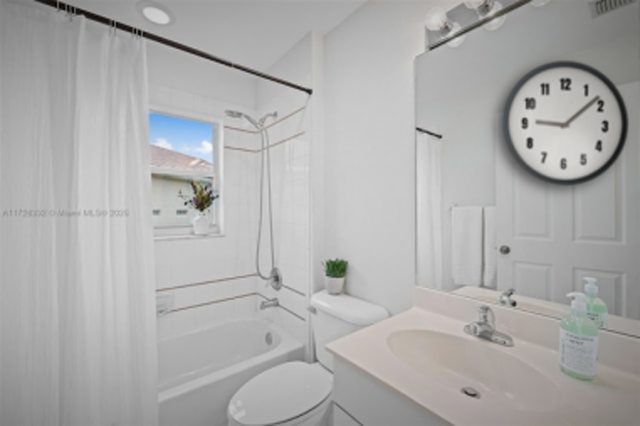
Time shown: 9:08
